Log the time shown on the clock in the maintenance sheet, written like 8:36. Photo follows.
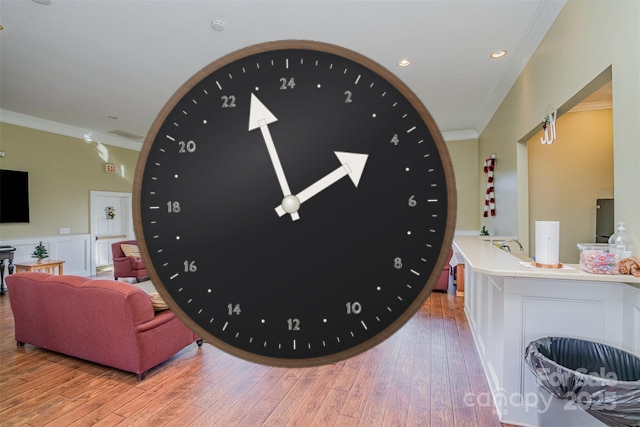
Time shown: 3:57
